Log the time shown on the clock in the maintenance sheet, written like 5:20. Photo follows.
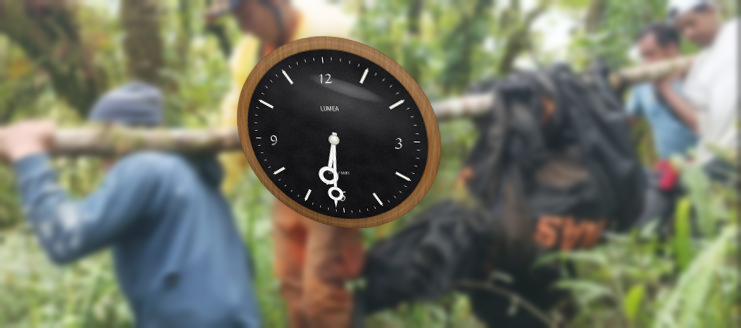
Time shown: 6:31
